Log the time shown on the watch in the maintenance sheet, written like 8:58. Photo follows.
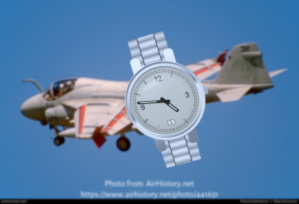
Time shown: 4:47
